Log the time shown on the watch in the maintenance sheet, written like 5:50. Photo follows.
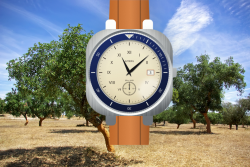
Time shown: 11:08
